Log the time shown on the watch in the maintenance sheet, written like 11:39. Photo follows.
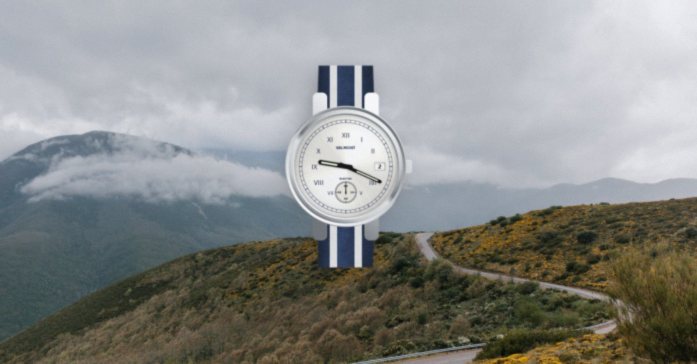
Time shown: 9:19
